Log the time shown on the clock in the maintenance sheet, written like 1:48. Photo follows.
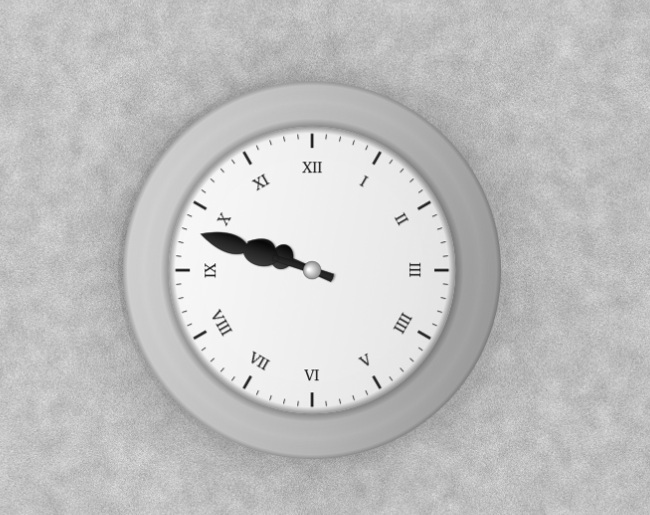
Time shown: 9:48
